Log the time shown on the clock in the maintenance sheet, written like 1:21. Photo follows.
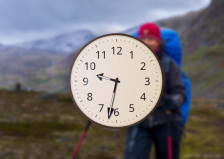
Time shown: 9:32
